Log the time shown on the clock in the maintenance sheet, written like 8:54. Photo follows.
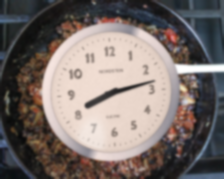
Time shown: 8:13
